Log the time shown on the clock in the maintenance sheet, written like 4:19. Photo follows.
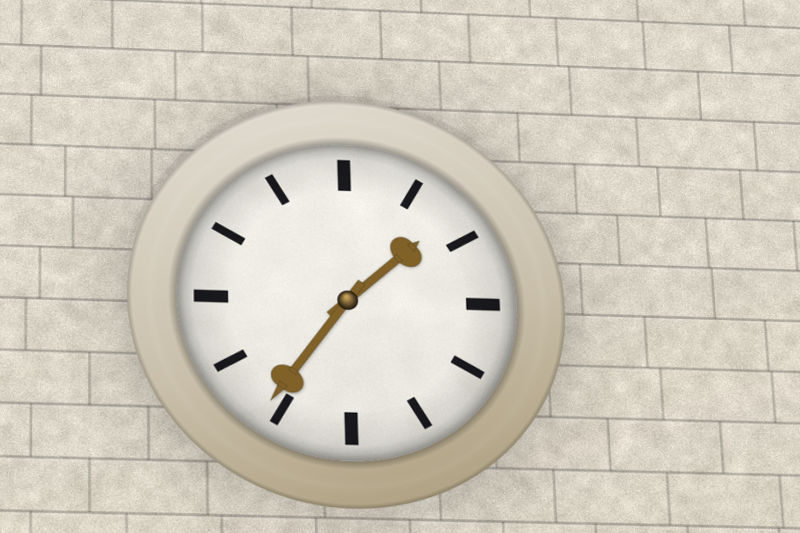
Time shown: 1:36
